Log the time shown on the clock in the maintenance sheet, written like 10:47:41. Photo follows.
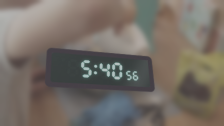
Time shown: 5:40:56
